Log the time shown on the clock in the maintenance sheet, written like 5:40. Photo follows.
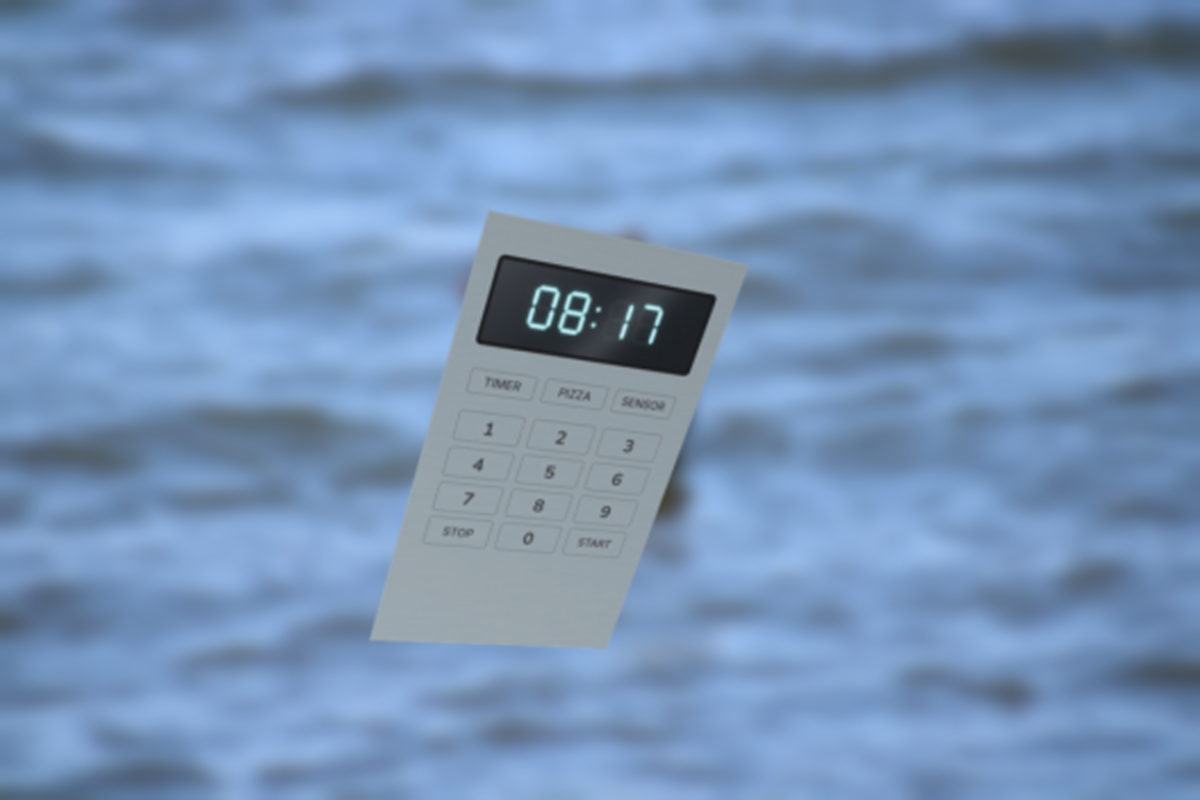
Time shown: 8:17
